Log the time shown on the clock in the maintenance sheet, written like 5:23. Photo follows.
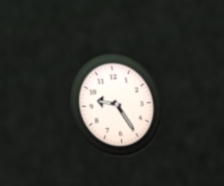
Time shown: 9:25
